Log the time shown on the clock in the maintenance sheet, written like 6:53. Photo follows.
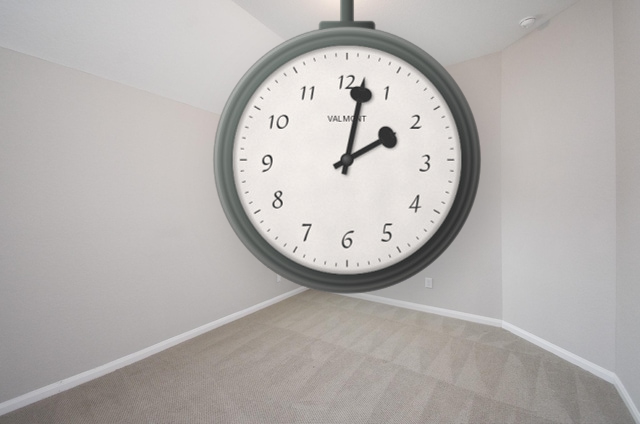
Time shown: 2:02
